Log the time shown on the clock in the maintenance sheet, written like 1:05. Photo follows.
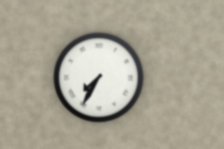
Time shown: 7:35
